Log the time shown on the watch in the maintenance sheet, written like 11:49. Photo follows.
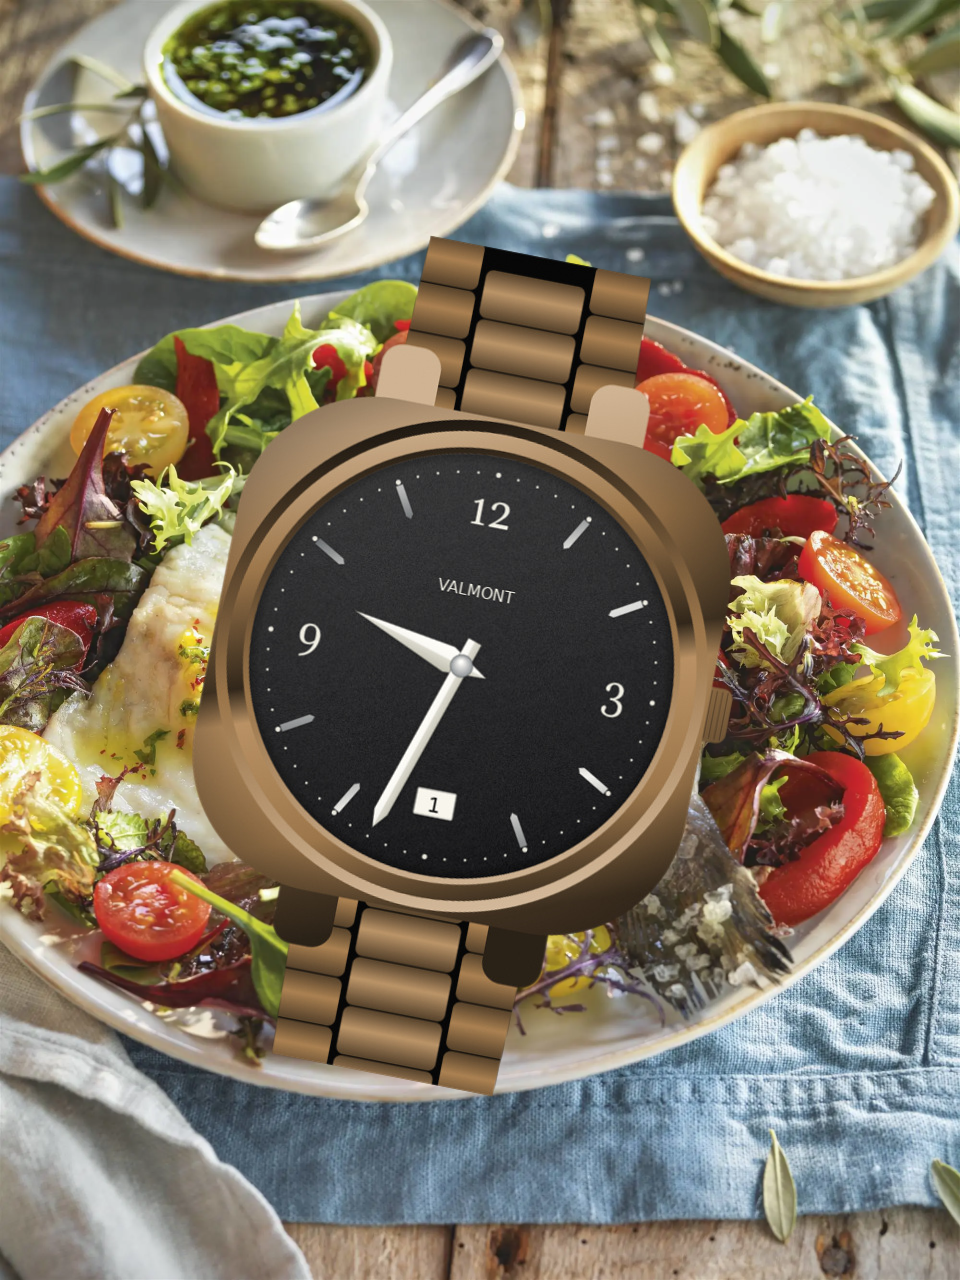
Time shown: 9:33
